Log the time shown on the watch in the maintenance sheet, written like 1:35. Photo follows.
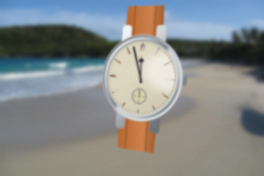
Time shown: 11:57
